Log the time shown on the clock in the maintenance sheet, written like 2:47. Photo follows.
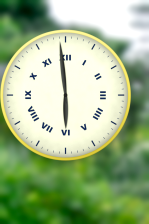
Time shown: 5:59
